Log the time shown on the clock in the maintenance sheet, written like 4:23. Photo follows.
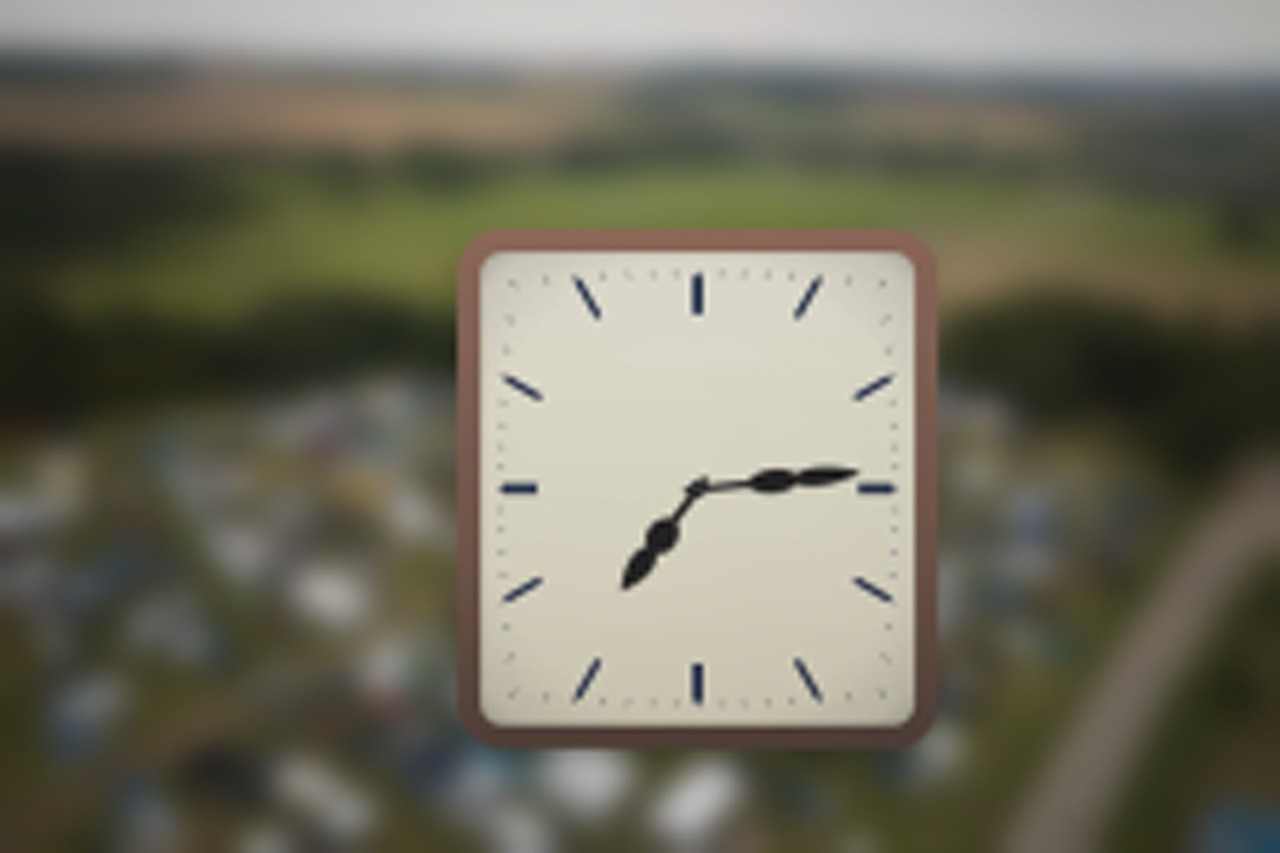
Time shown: 7:14
